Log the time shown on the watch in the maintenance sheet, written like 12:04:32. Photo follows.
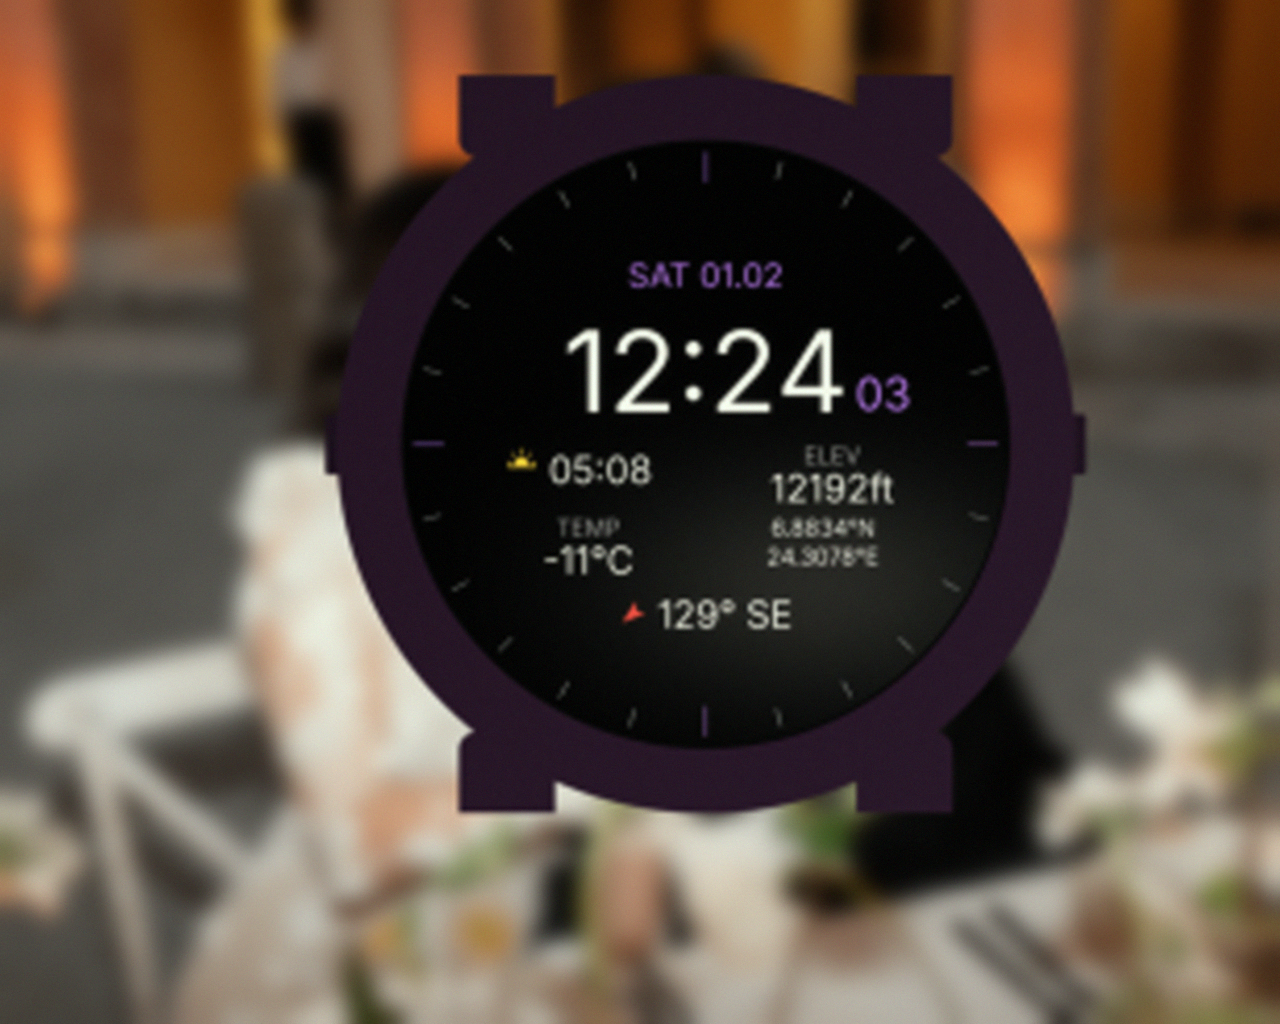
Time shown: 12:24:03
